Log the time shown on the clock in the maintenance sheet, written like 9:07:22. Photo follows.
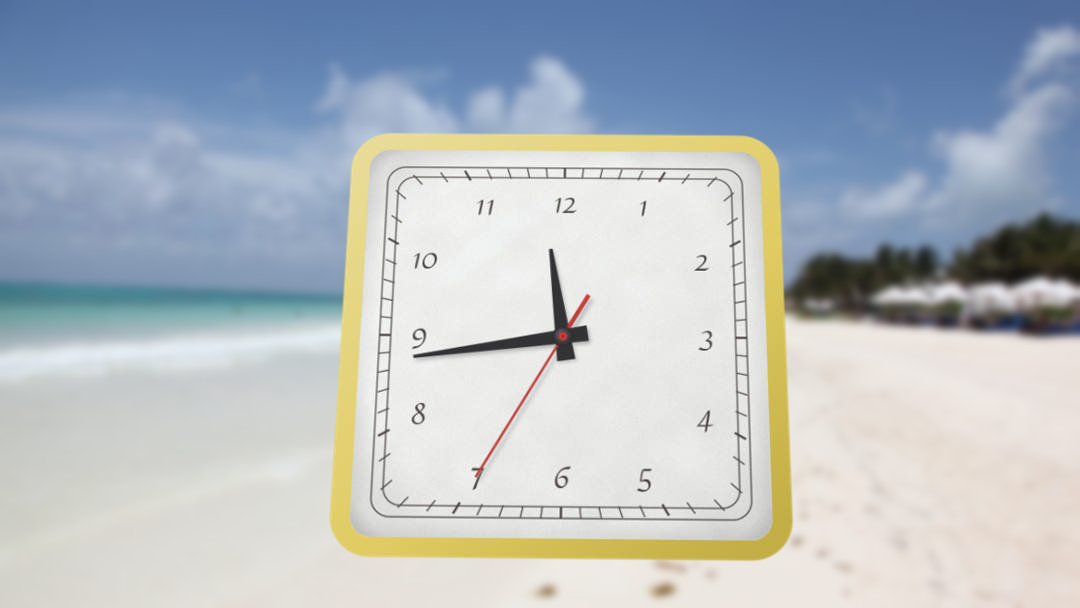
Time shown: 11:43:35
